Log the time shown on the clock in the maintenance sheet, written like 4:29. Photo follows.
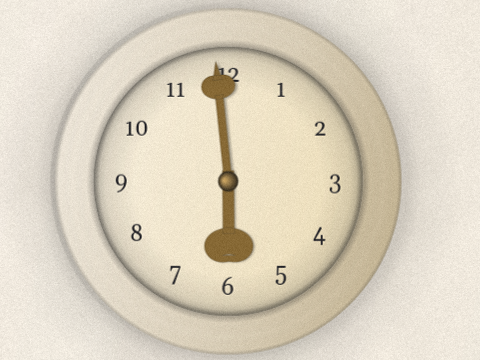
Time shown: 5:59
